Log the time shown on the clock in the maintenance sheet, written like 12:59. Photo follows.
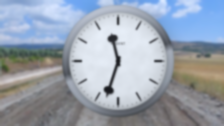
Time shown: 11:33
